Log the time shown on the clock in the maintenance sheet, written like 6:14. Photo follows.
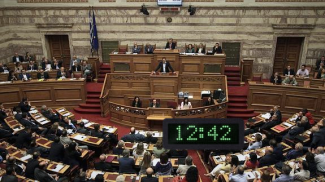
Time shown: 12:42
